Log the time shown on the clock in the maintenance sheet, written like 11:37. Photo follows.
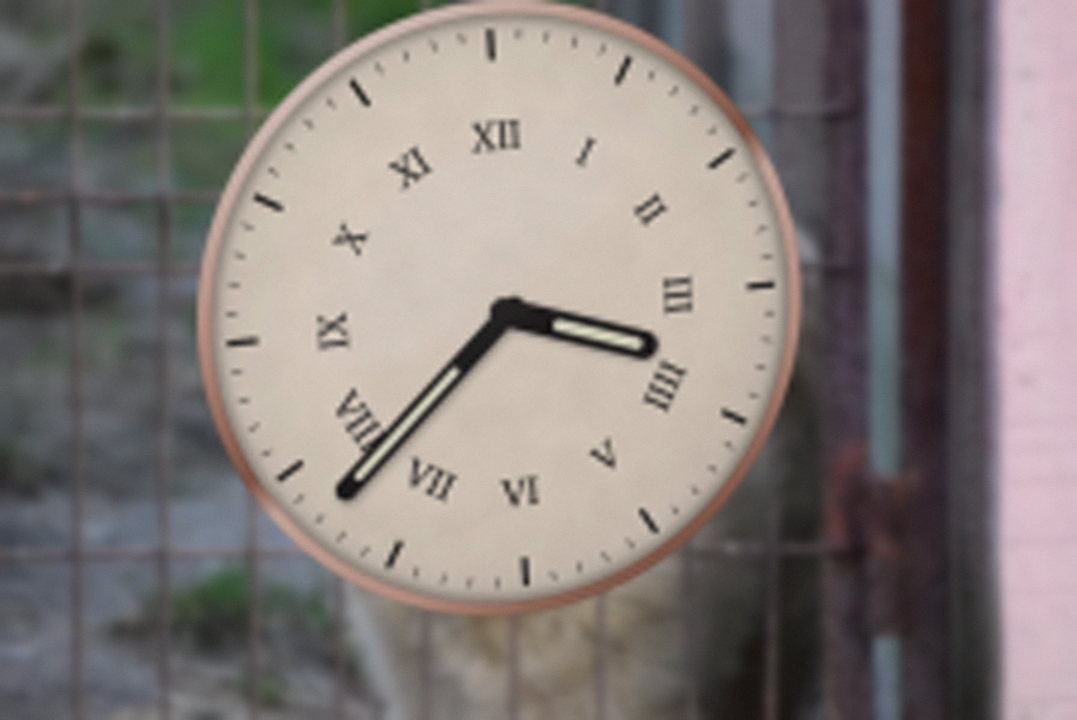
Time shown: 3:38
